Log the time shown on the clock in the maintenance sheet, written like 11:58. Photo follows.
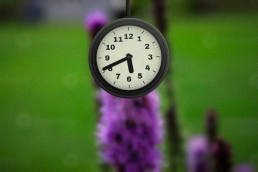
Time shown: 5:41
